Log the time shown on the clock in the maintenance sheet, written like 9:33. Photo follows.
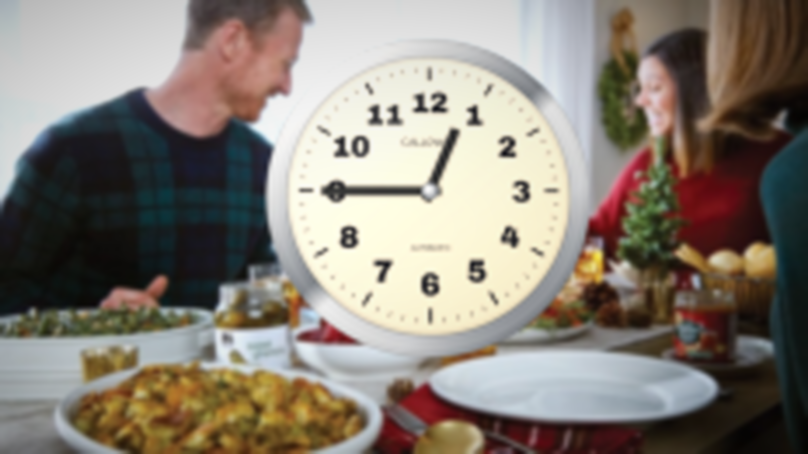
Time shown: 12:45
